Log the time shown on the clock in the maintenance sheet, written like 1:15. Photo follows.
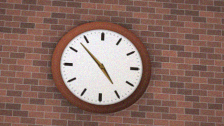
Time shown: 4:53
